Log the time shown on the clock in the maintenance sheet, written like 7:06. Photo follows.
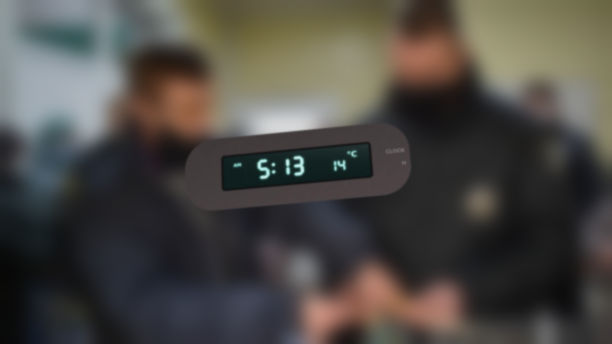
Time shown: 5:13
